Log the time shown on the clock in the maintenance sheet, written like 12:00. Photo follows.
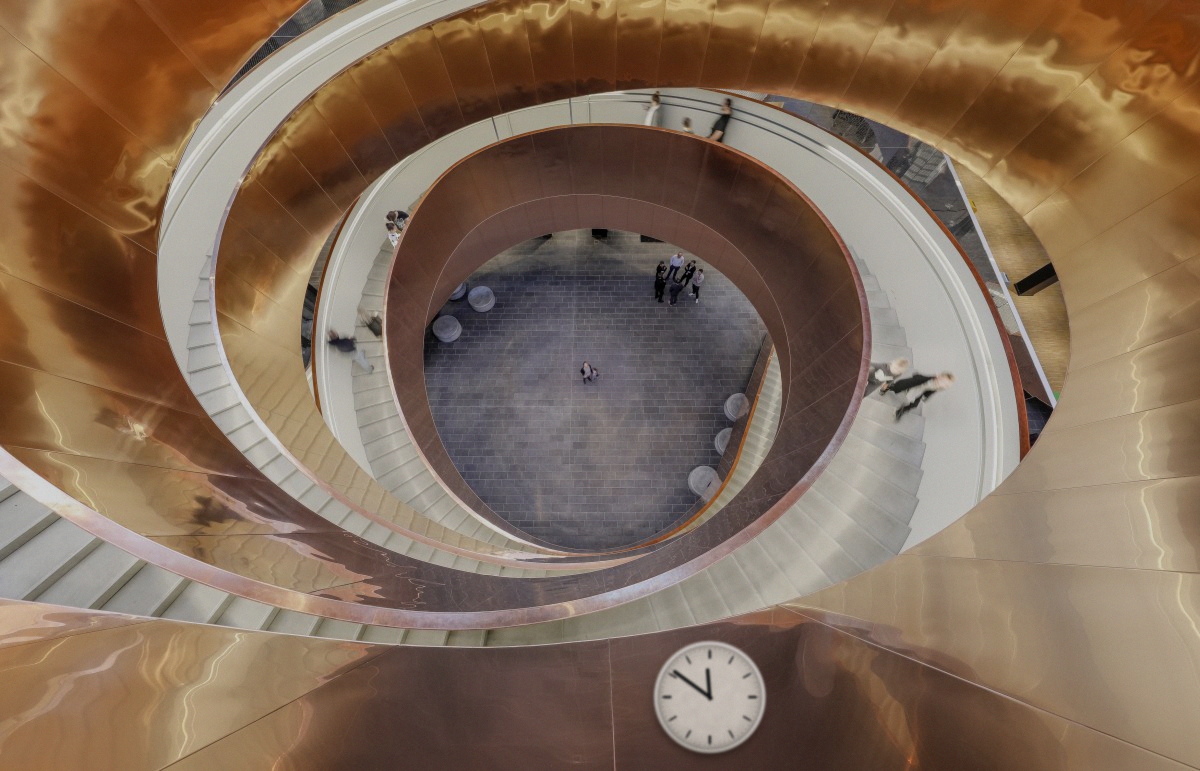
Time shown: 11:51
